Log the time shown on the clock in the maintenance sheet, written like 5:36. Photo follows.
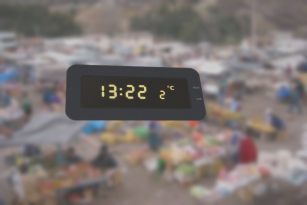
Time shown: 13:22
